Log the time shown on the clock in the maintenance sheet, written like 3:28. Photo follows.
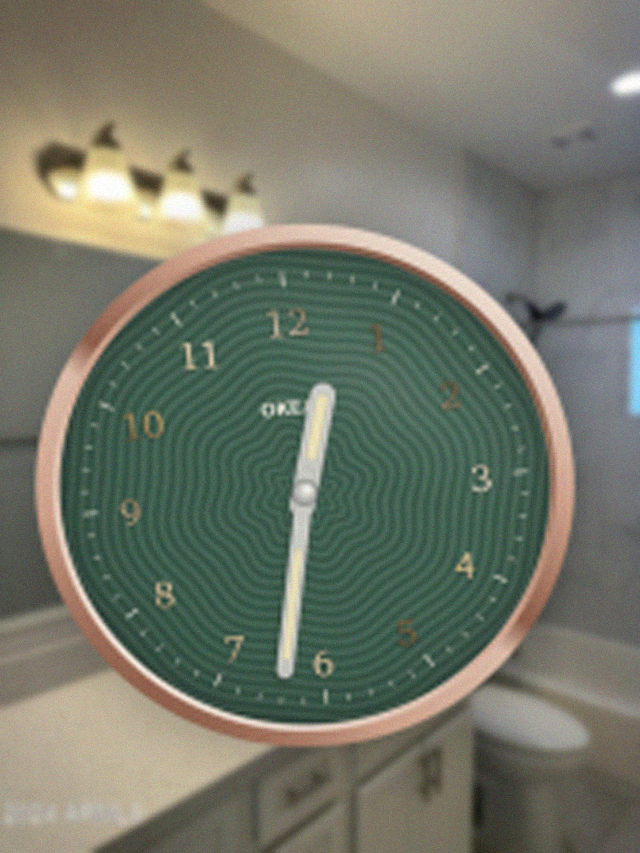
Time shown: 12:32
